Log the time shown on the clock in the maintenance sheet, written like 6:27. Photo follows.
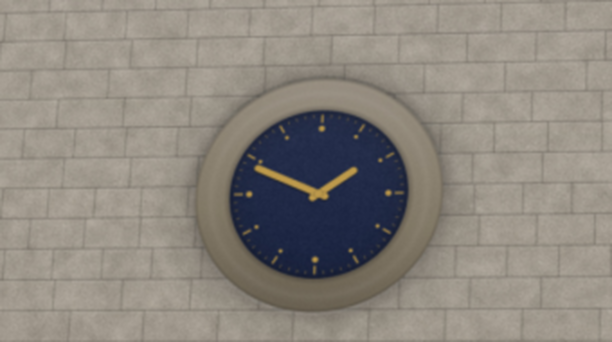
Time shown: 1:49
